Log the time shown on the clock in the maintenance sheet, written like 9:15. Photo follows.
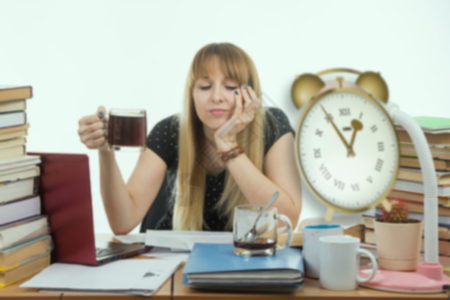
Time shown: 12:55
